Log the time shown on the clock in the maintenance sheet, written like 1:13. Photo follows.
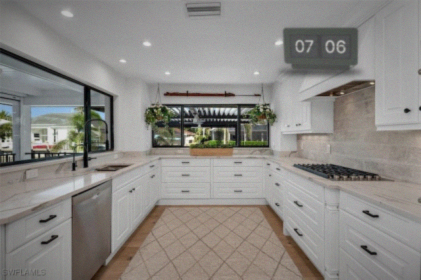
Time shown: 7:06
